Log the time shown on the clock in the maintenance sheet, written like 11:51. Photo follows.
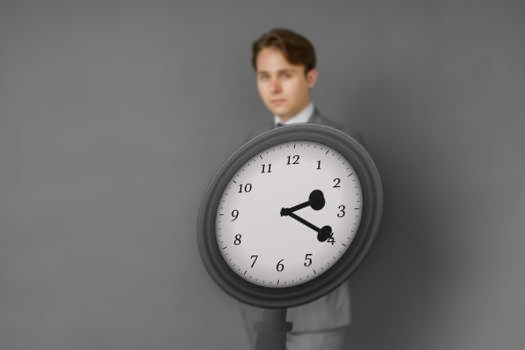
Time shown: 2:20
